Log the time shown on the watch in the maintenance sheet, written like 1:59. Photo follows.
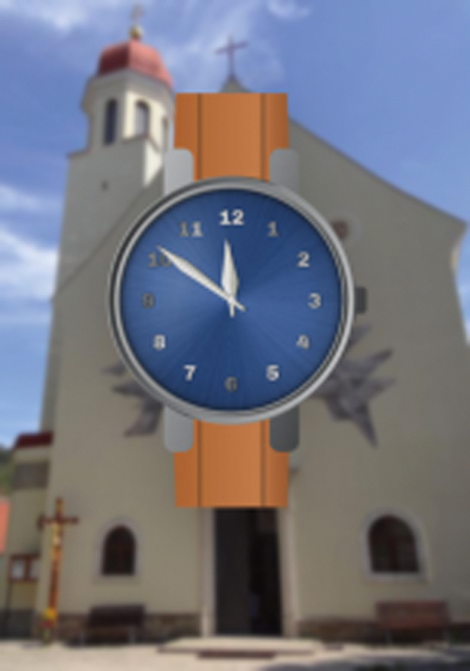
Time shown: 11:51
